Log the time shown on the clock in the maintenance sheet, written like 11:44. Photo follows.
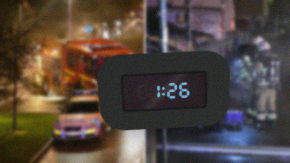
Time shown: 1:26
